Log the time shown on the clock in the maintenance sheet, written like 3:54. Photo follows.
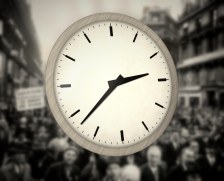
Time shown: 2:38
